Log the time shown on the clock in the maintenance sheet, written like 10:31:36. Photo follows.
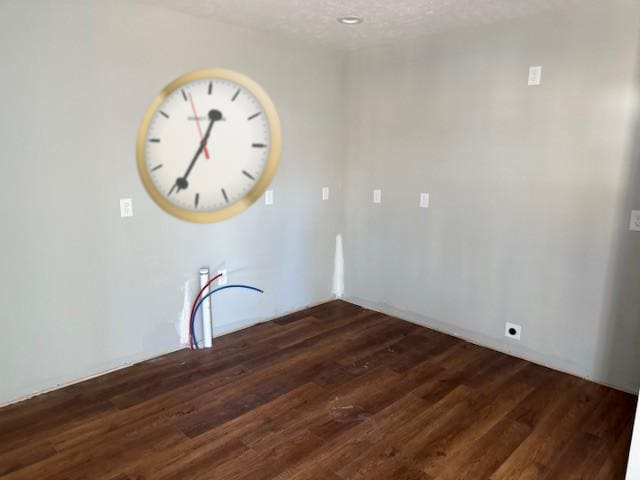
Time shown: 12:33:56
